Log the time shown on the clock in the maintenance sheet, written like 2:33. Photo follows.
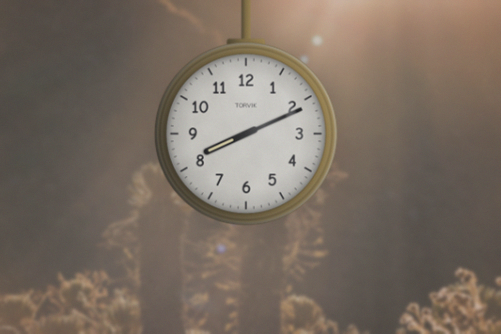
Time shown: 8:11
